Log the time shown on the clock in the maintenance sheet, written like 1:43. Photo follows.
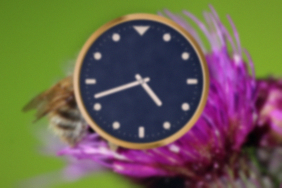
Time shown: 4:42
